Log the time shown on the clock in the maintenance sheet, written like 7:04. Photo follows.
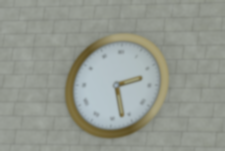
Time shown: 2:27
